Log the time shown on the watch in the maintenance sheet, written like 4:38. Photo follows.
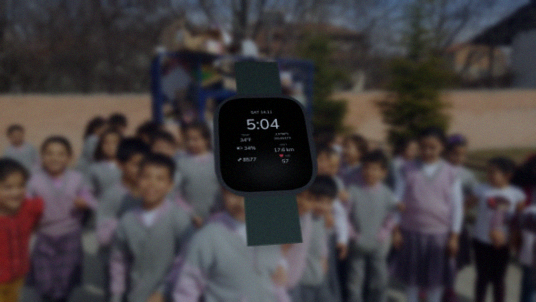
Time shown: 5:04
